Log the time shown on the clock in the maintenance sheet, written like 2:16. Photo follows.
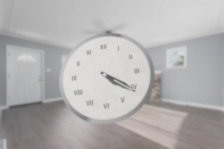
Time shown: 4:21
